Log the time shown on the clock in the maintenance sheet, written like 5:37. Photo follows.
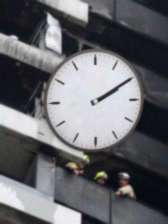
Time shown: 2:10
